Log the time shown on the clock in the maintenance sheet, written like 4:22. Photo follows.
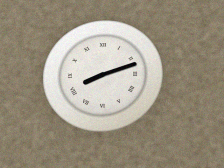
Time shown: 8:12
